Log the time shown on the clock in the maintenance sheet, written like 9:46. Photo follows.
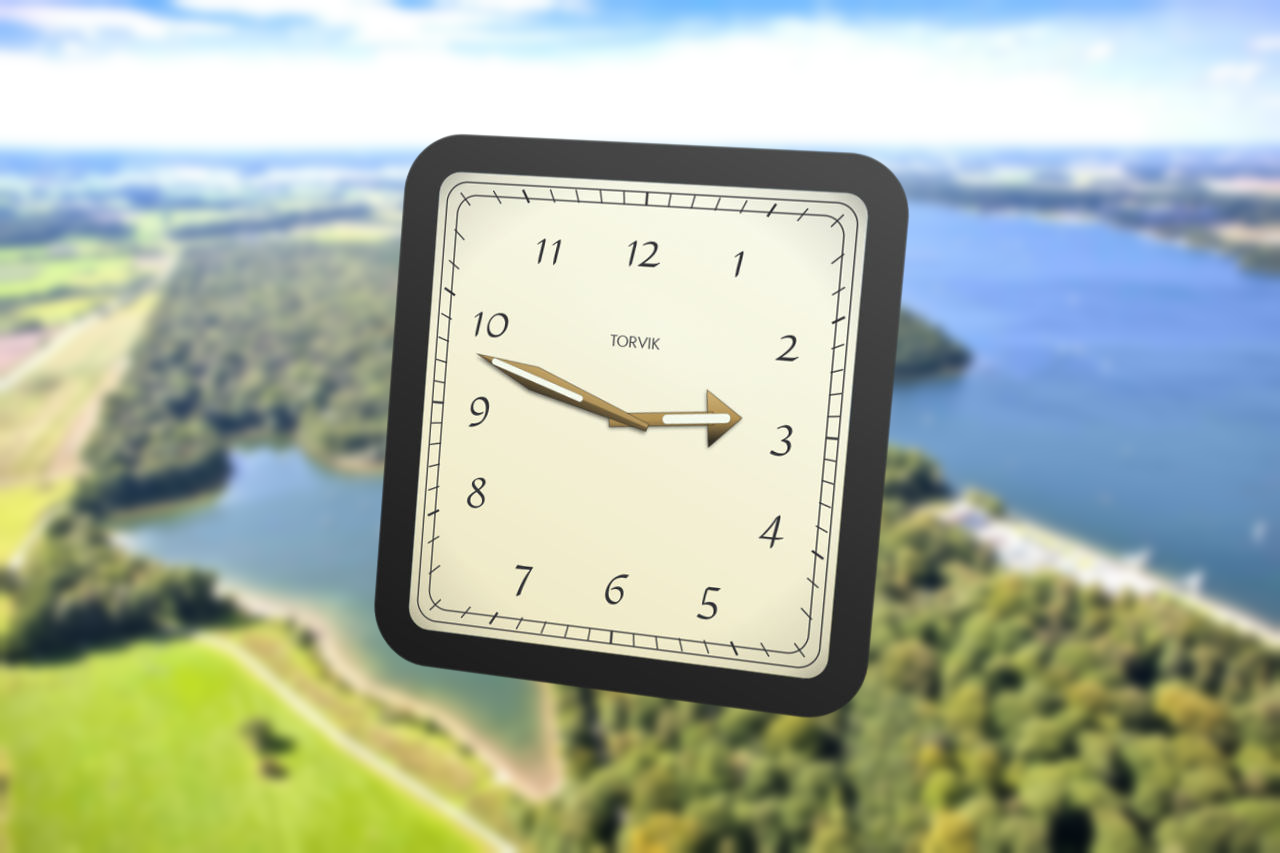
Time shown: 2:48
